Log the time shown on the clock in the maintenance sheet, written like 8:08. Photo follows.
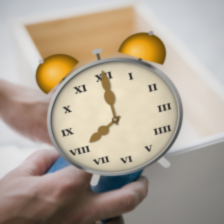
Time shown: 8:00
